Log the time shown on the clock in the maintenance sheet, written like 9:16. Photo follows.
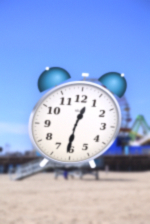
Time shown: 12:31
